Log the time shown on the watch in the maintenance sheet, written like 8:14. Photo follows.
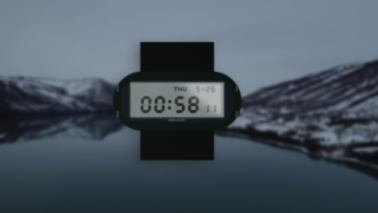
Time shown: 0:58
